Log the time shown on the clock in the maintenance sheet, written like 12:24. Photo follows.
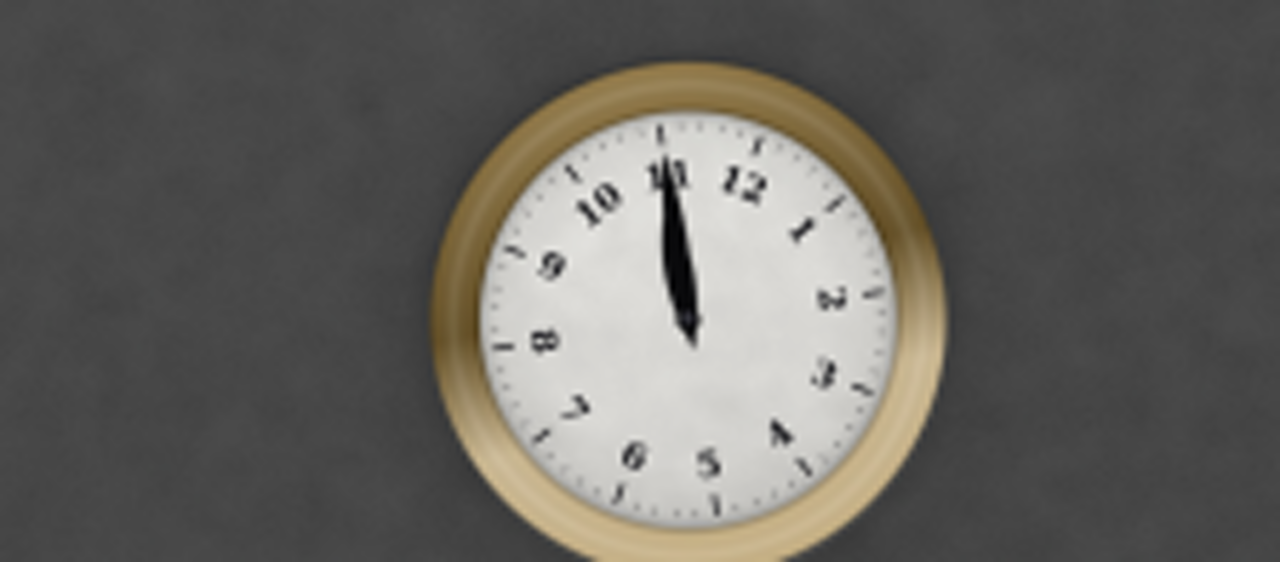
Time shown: 10:55
